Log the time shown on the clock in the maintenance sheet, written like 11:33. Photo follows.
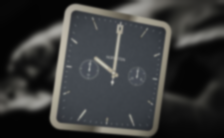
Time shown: 10:00
